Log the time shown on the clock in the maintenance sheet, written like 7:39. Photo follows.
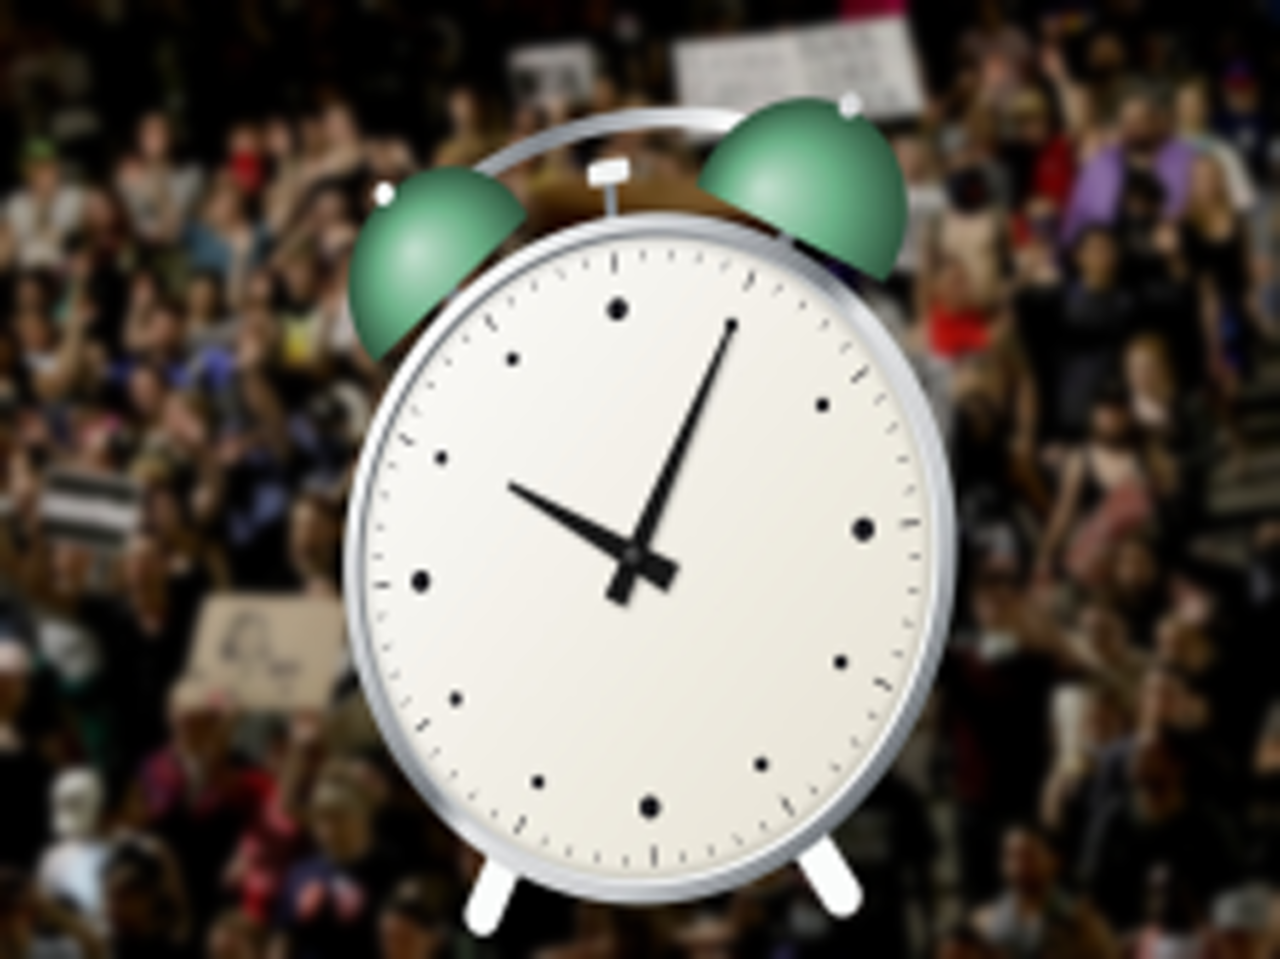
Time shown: 10:05
